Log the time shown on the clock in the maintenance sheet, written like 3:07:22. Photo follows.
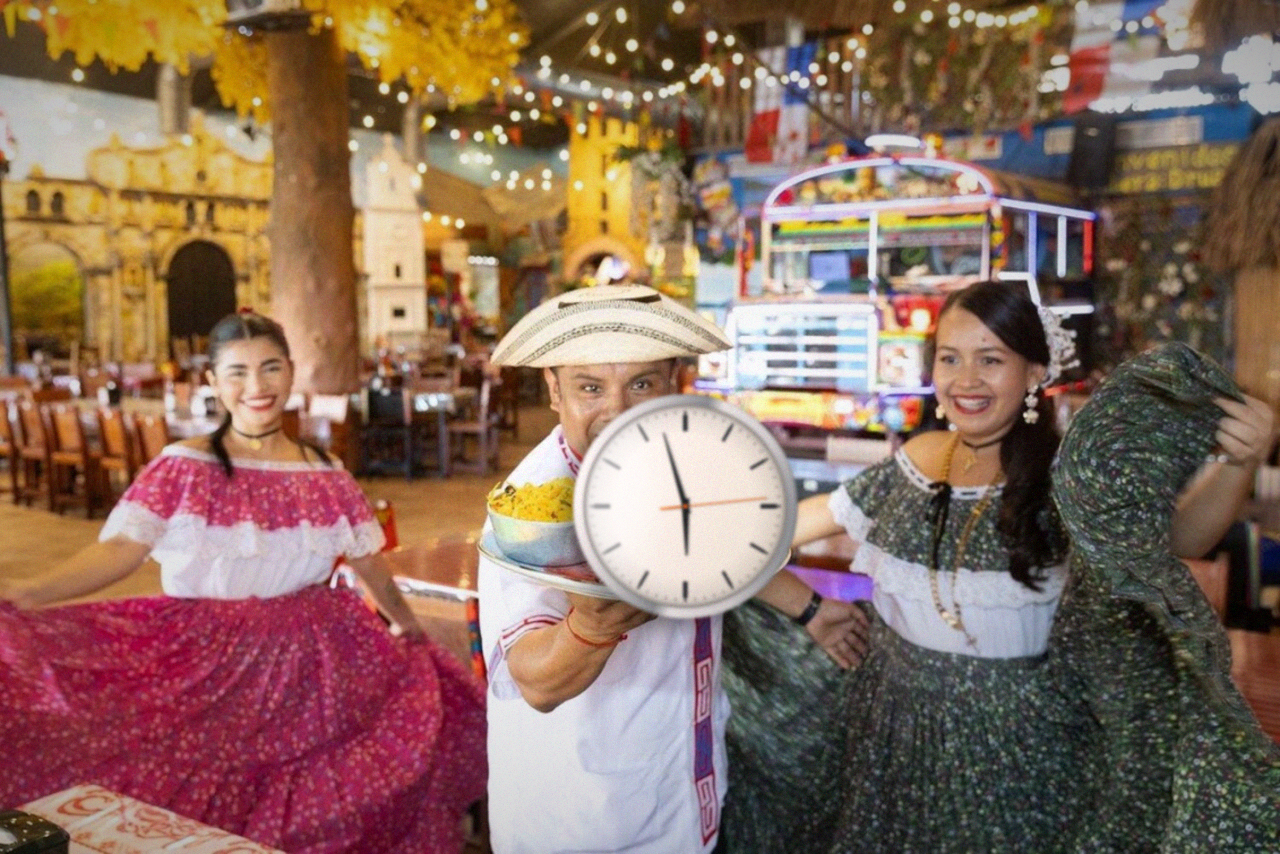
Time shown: 5:57:14
